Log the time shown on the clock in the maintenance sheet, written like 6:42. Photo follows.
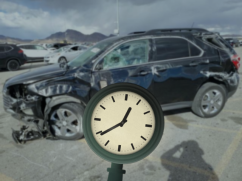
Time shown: 12:39
